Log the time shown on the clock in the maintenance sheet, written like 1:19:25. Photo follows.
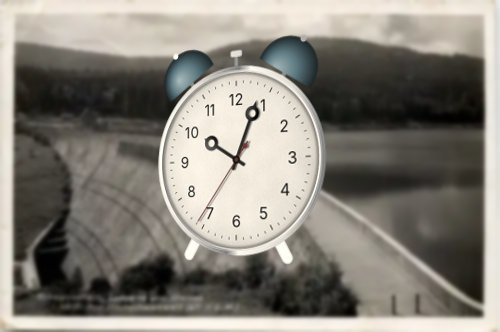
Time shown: 10:03:36
